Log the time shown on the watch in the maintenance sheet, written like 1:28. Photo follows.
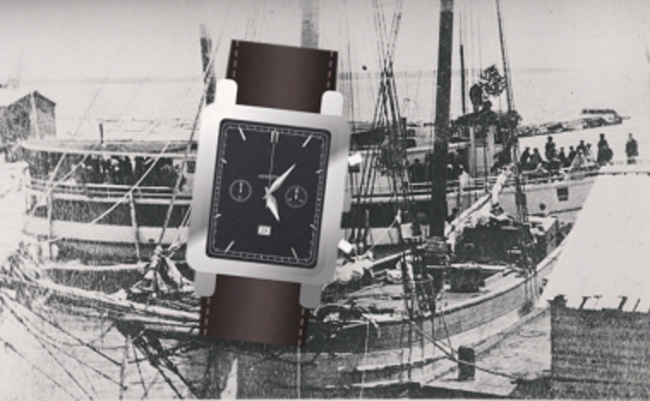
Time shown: 5:06
